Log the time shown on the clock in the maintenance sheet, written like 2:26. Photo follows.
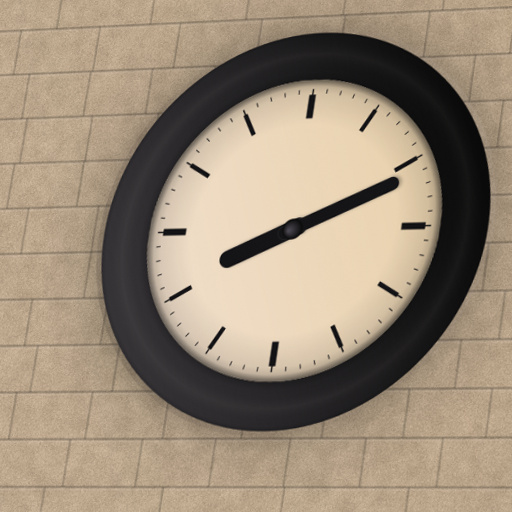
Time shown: 8:11
